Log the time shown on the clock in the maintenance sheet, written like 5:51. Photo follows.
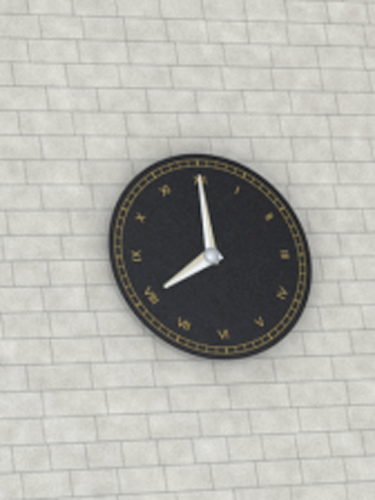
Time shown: 8:00
